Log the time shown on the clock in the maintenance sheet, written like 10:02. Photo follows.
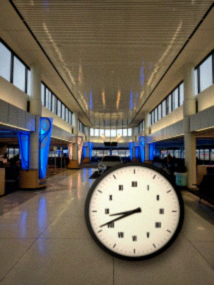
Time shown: 8:41
